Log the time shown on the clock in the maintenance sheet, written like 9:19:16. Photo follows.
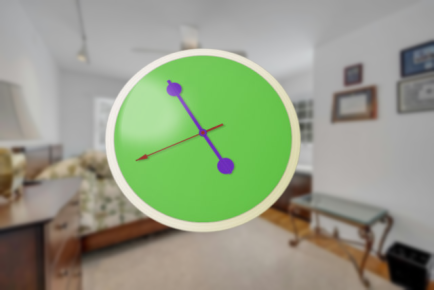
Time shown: 4:54:41
